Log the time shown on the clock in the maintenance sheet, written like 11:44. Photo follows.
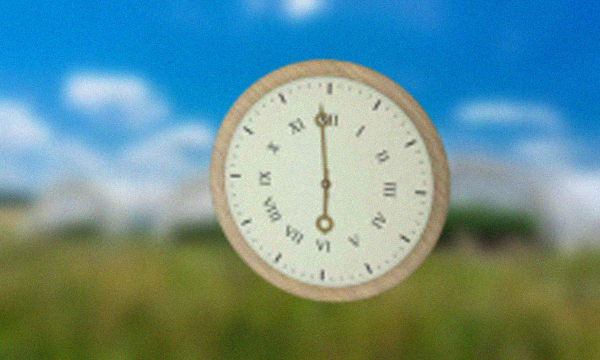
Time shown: 5:59
